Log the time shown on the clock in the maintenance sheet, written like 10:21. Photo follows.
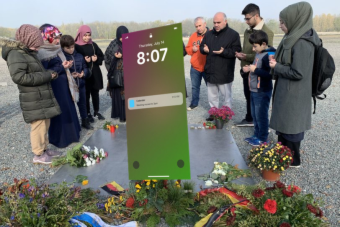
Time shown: 8:07
